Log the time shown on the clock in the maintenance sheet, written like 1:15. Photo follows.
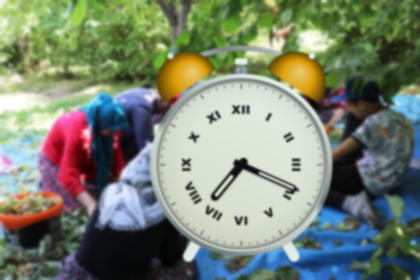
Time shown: 7:19
